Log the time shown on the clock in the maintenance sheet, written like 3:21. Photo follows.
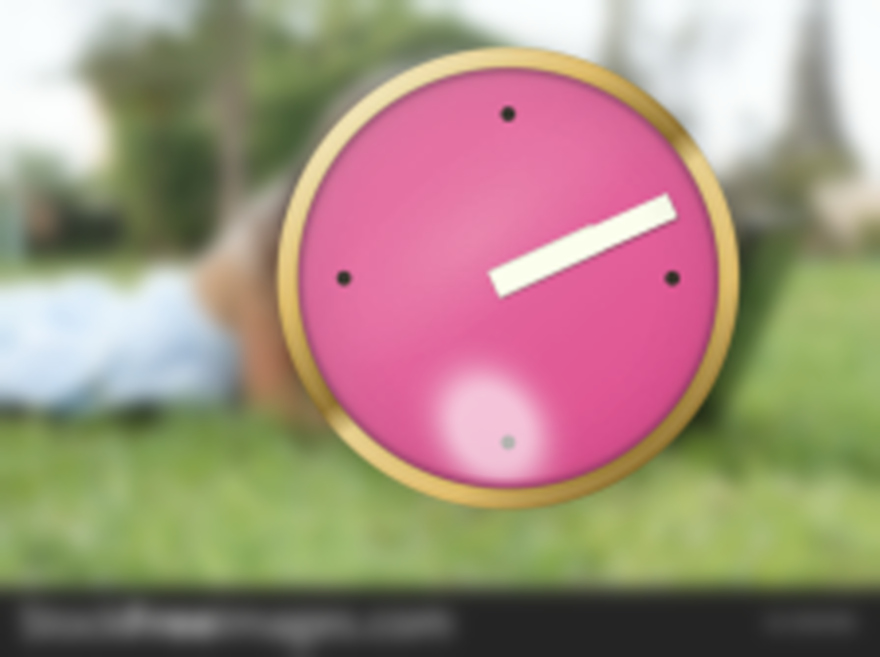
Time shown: 2:11
